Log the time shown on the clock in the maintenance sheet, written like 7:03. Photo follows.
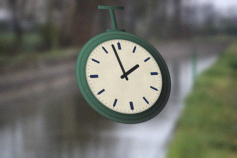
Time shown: 1:58
